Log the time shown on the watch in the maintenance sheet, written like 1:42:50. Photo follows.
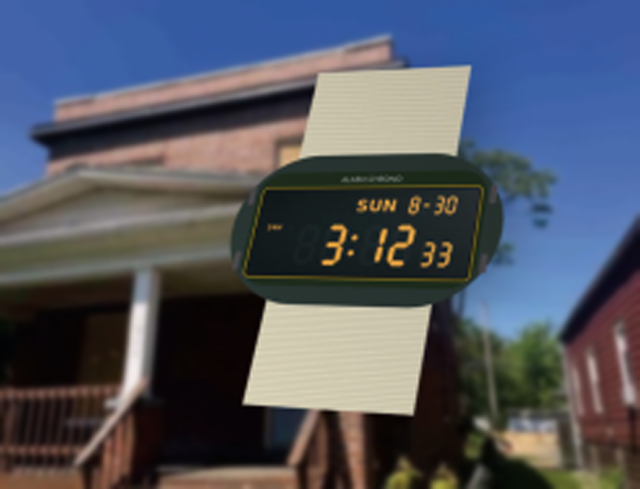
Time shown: 3:12:33
